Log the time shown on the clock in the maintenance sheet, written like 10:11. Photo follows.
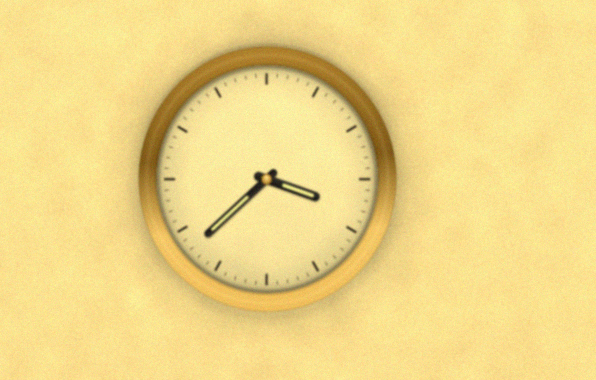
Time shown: 3:38
